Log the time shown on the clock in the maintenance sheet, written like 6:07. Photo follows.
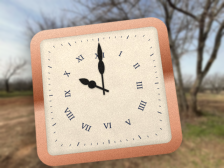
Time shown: 10:00
